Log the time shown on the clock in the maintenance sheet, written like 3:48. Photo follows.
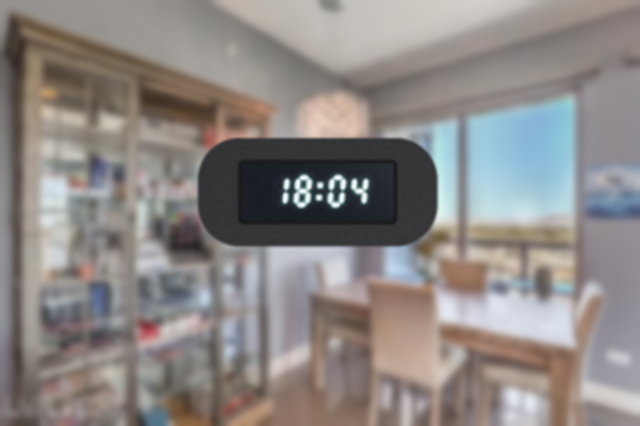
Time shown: 18:04
